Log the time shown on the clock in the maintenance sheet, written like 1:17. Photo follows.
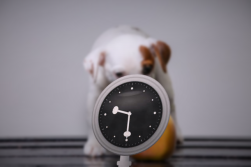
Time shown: 9:30
